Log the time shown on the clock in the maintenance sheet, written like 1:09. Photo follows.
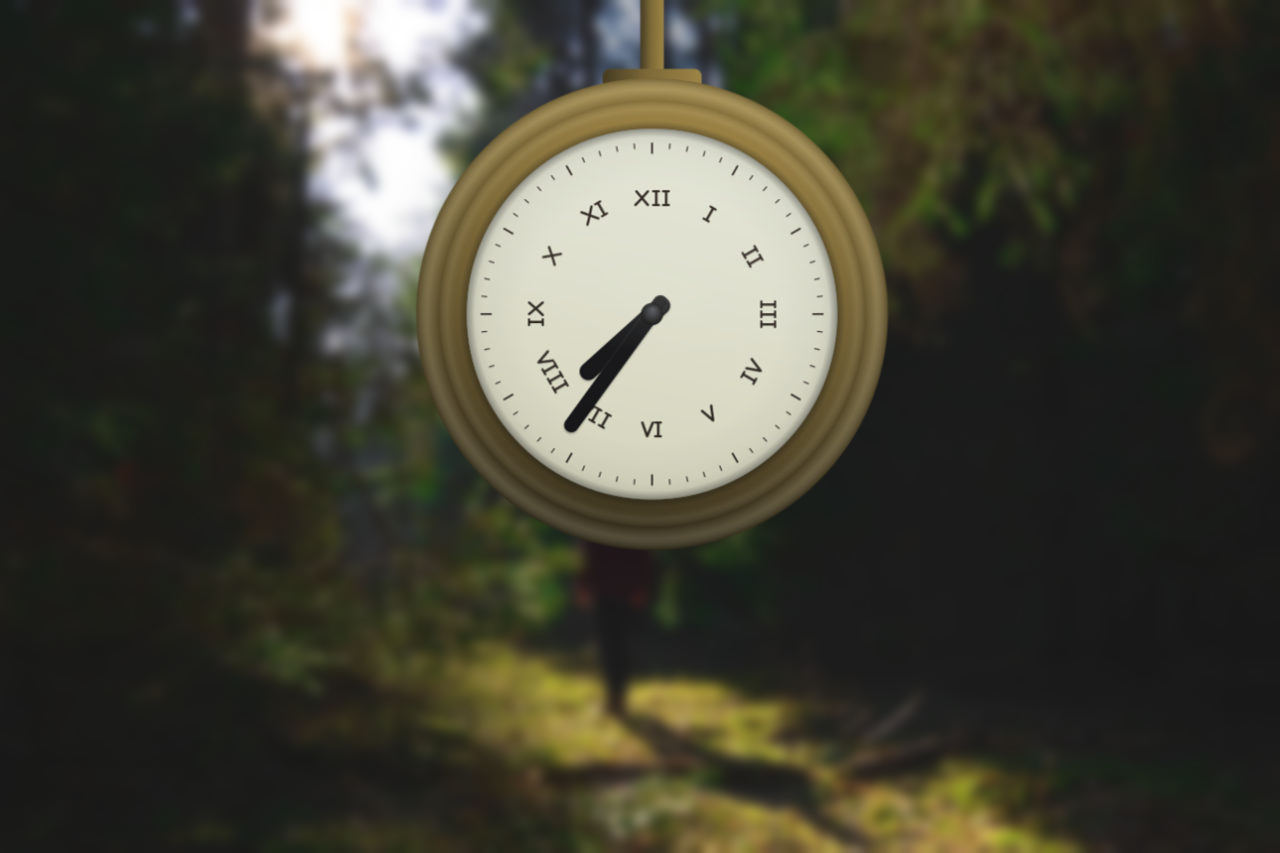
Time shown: 7:36
